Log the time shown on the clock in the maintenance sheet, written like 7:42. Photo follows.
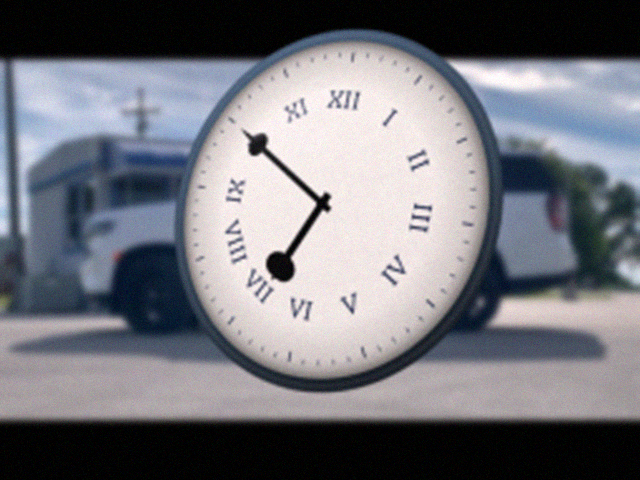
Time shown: 6:50
